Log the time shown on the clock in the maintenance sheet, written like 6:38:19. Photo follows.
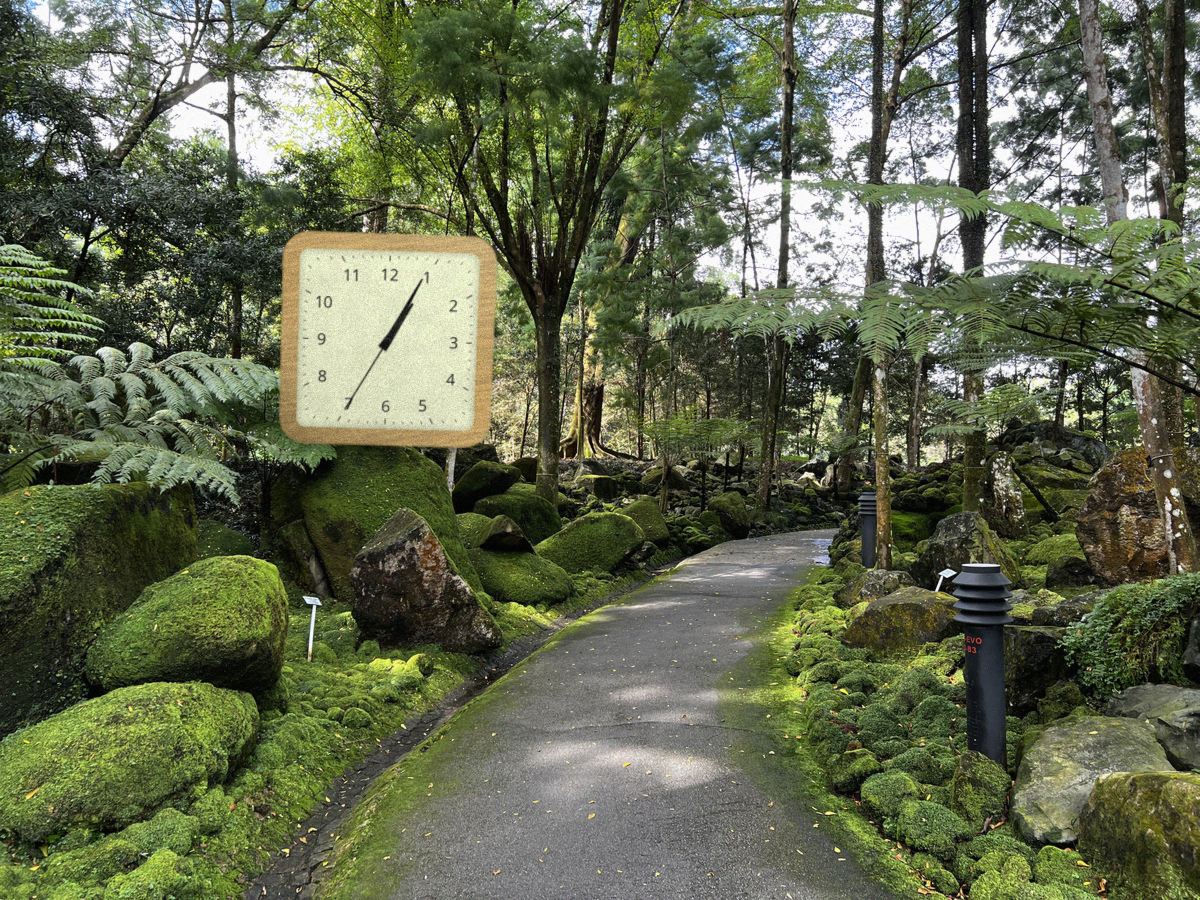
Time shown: 1:04:35
